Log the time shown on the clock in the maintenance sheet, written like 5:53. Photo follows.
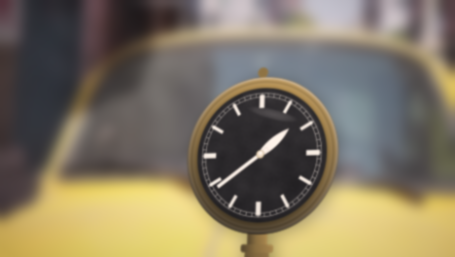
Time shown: 1:39
